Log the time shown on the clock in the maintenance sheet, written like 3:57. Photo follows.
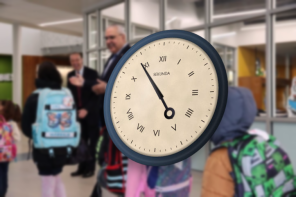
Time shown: 4:54
